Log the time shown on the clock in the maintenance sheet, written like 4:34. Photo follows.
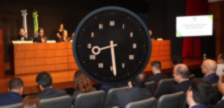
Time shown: 8:29
